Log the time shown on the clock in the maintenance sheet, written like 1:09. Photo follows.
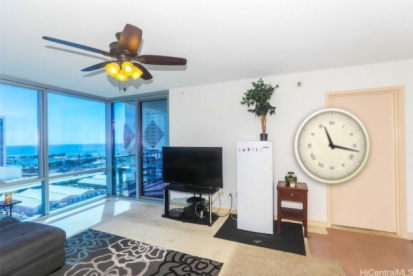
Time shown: 11:17
